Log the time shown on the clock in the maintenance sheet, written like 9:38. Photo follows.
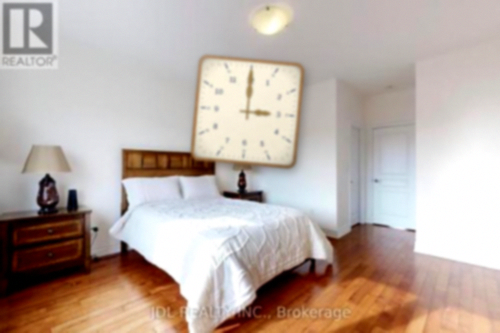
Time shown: 3:00
